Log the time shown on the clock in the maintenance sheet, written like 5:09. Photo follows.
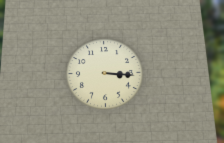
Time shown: 3:16
